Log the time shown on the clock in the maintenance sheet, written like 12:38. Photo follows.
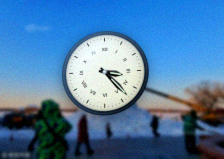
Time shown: 3:23
